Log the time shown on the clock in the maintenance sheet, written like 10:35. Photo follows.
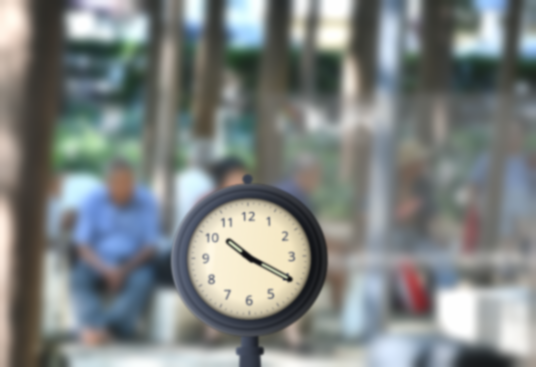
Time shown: 10:20
